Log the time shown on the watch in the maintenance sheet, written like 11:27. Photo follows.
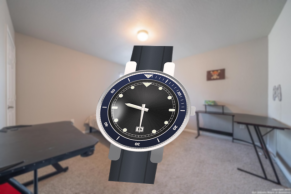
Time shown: 9:30
